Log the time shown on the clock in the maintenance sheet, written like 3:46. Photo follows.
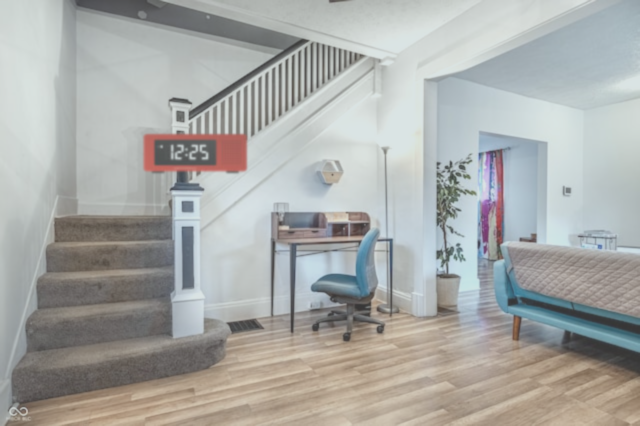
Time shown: 12:25
